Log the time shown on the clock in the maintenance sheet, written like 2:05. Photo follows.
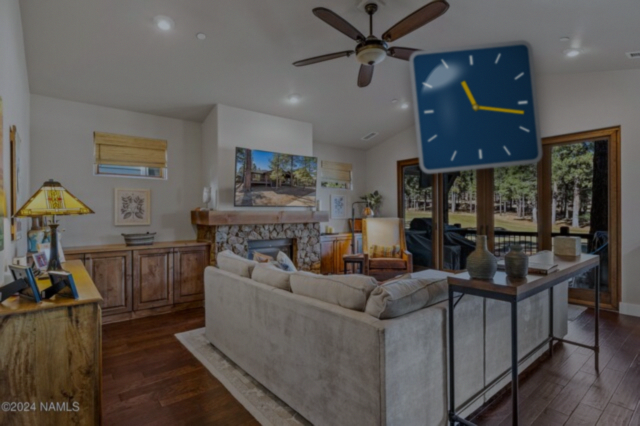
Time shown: 11:17
